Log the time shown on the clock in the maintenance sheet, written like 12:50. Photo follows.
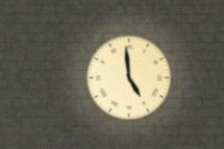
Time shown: 4:59
